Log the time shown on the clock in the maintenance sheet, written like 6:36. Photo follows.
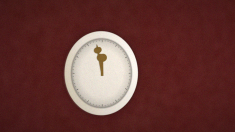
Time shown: 11:58
